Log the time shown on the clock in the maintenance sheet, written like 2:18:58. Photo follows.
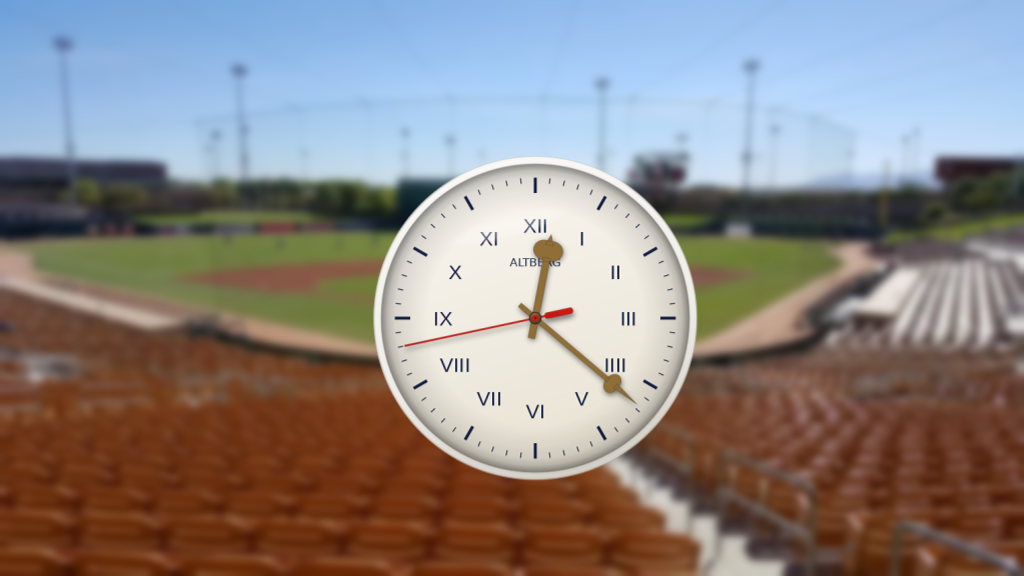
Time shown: 12:21:43
